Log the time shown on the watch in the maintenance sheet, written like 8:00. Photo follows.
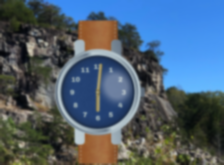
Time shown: 6:01
